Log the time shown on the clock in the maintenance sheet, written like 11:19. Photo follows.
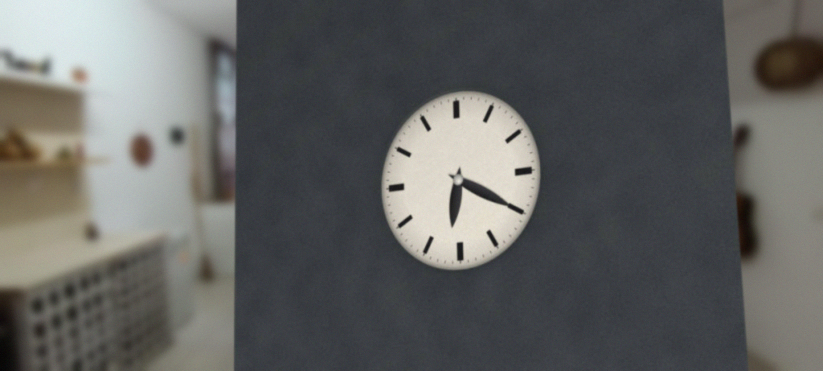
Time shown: 6:20
